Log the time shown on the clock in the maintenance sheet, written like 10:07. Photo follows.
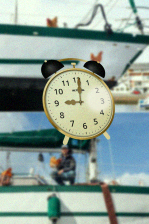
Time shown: 9:01
